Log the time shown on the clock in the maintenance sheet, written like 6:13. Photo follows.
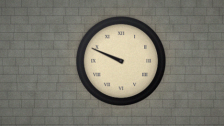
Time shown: 9:49
